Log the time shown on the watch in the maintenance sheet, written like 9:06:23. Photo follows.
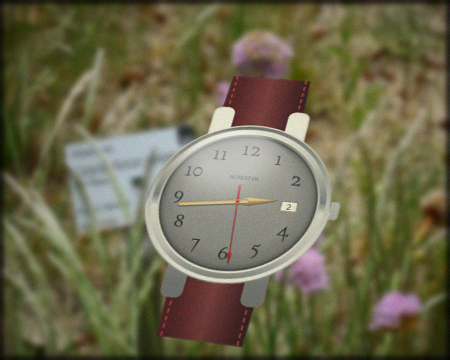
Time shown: 2:43:29
